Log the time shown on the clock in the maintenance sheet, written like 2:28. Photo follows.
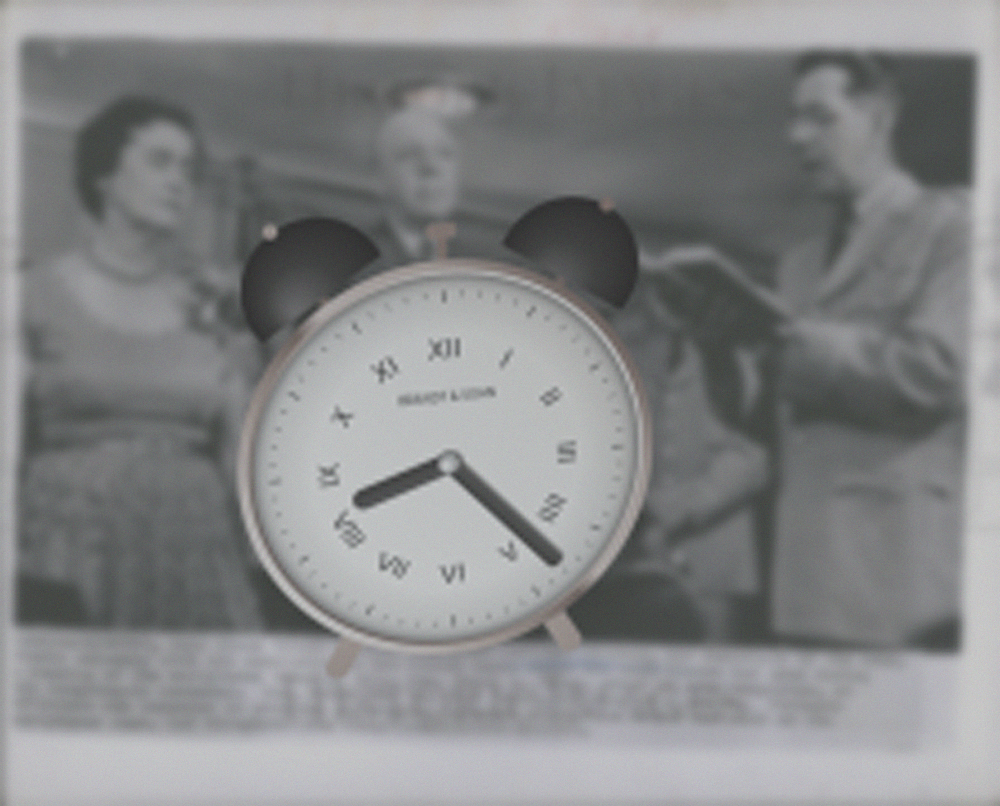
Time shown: 8:23
